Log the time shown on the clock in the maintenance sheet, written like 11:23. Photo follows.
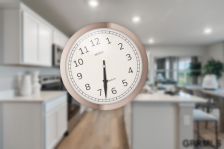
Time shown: 6:33
